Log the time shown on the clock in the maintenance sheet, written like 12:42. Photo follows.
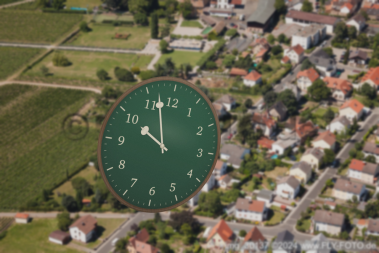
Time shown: 9:57
